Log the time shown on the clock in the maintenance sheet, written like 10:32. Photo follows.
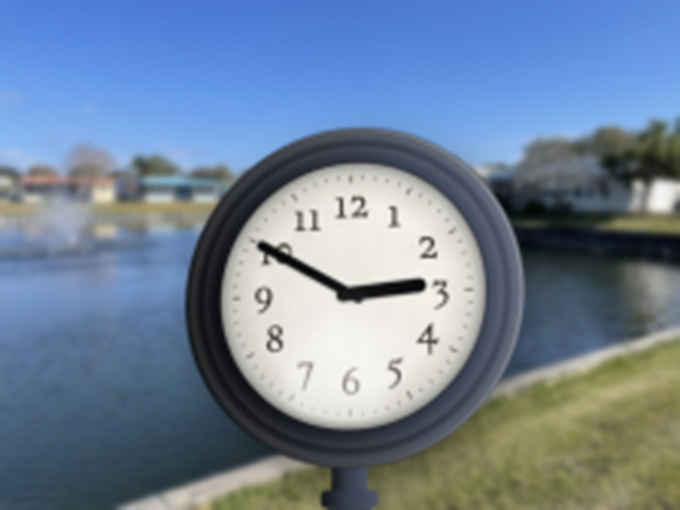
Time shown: 2:50
